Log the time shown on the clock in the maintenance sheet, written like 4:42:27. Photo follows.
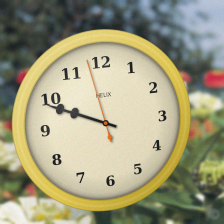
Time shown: 9:48:58
